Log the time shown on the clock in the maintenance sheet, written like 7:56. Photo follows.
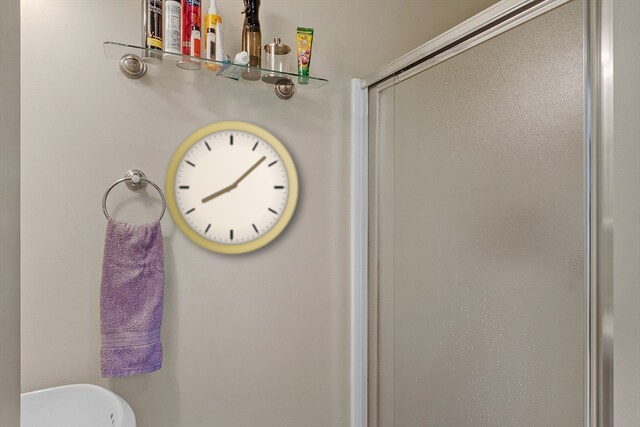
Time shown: 8:08
